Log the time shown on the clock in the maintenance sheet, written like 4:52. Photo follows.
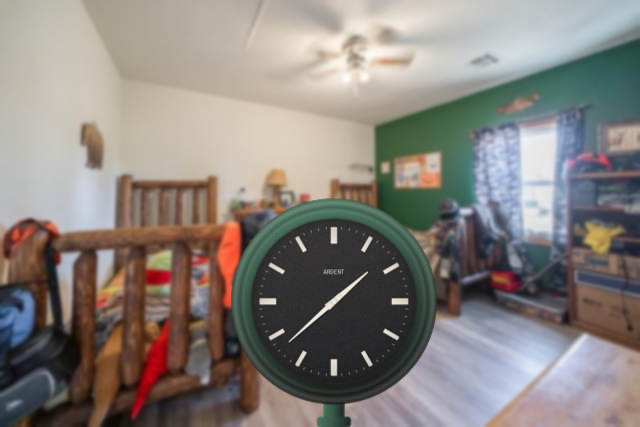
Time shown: 1:38
